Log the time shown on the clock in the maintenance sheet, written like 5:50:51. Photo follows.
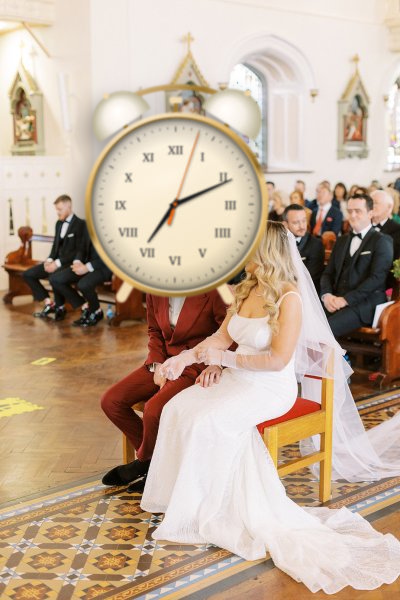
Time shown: 7:11:03
